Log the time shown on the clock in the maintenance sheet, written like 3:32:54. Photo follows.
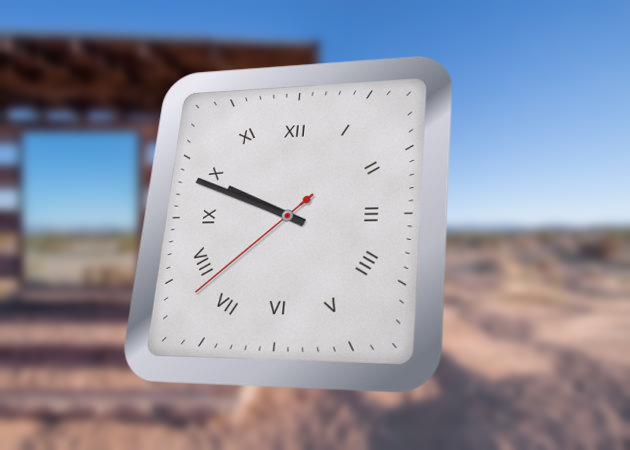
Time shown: 9:48:38
